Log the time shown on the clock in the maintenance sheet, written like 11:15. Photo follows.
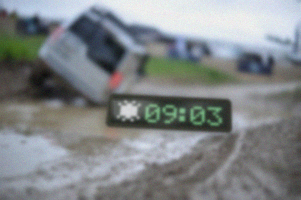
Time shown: 9:03
